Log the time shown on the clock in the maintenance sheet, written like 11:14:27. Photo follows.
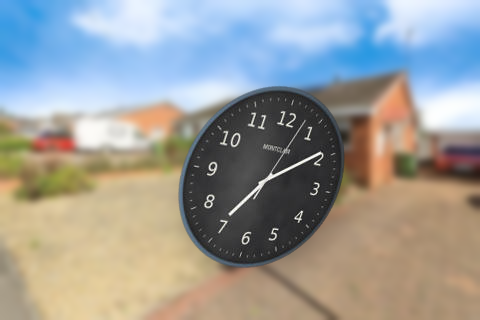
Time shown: 7:09:03
